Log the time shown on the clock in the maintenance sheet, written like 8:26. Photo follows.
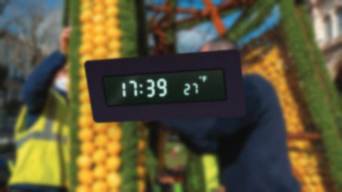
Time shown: 17:39
